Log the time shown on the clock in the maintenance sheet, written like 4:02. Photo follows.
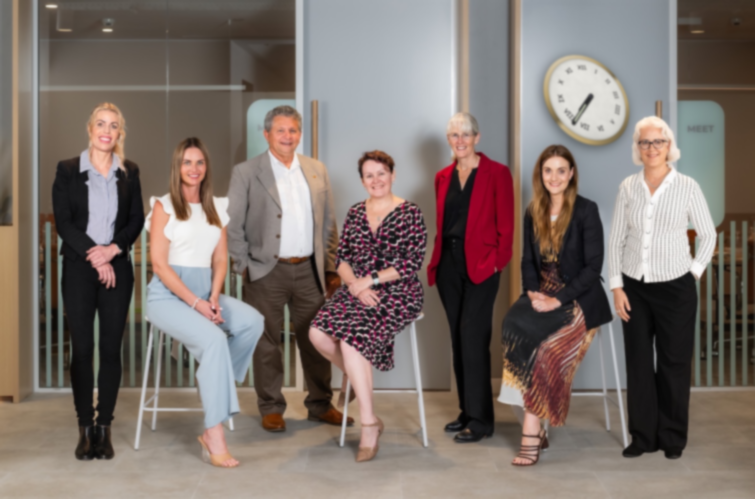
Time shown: 7:38
